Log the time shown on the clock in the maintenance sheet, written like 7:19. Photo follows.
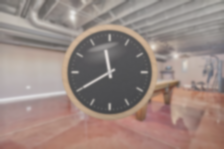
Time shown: 11:40
